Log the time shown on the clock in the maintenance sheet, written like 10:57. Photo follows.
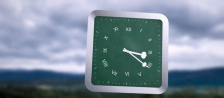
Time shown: 3:21
